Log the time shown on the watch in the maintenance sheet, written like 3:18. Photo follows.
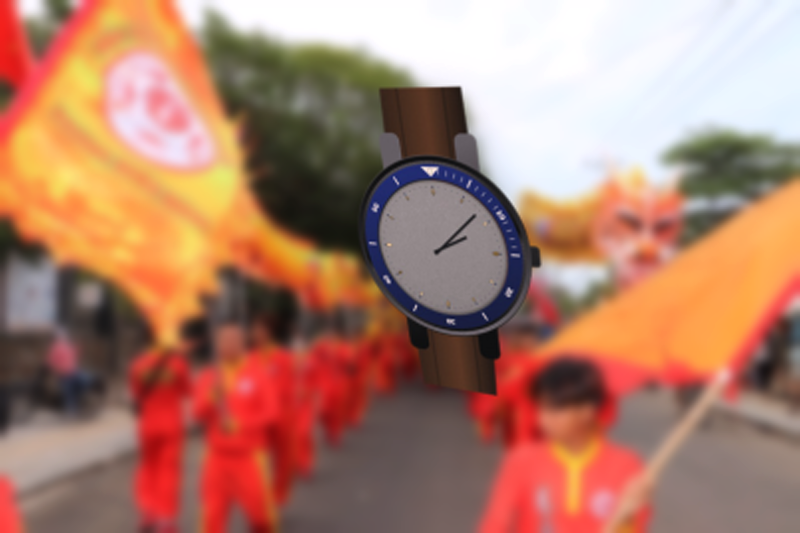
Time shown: 2:08
